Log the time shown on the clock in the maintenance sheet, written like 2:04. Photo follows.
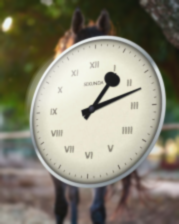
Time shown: 1:12
